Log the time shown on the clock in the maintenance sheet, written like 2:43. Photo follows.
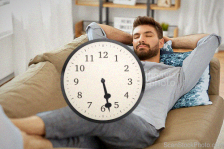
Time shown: 5:28
